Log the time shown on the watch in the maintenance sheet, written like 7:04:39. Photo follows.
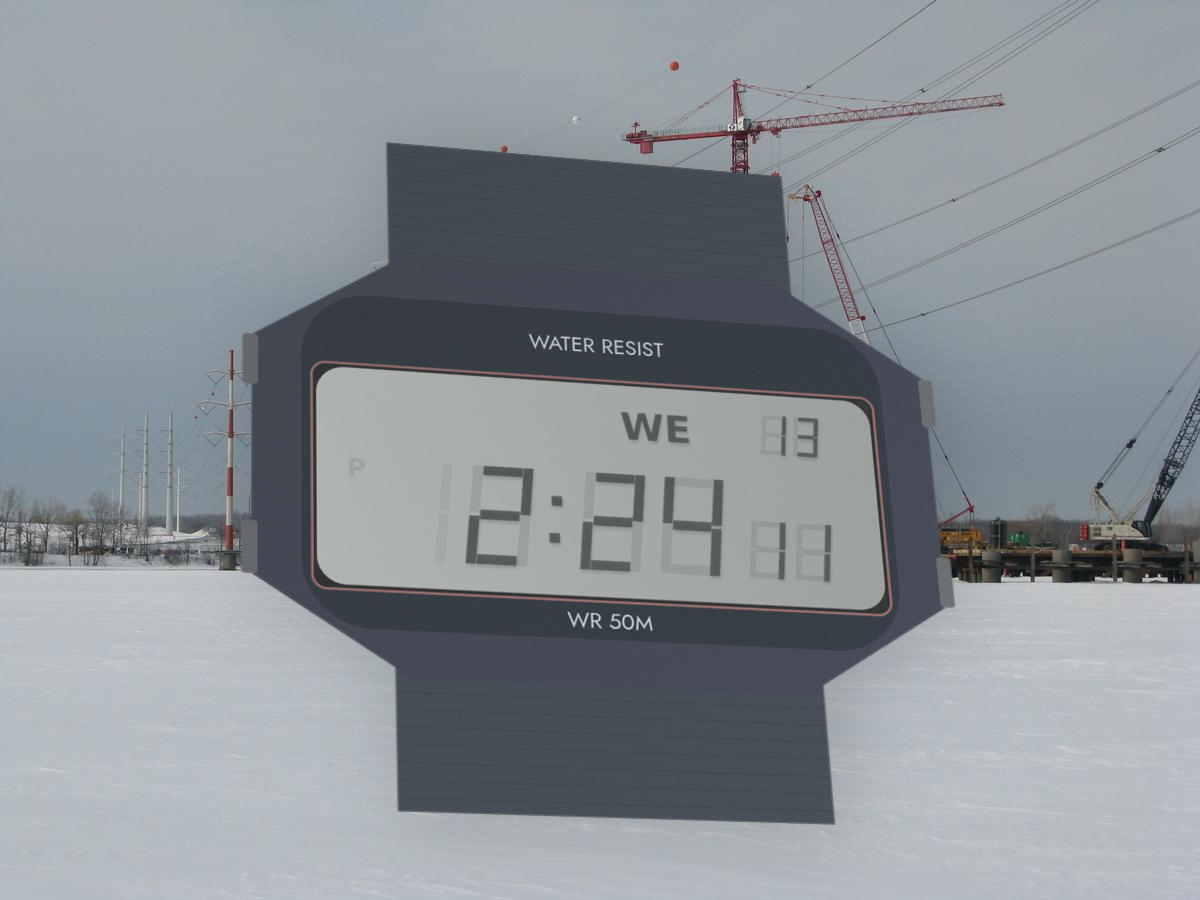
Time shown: 2:24:11
